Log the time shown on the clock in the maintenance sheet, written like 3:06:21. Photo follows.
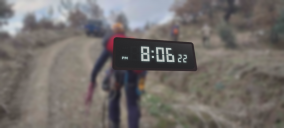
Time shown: 8:06:22
